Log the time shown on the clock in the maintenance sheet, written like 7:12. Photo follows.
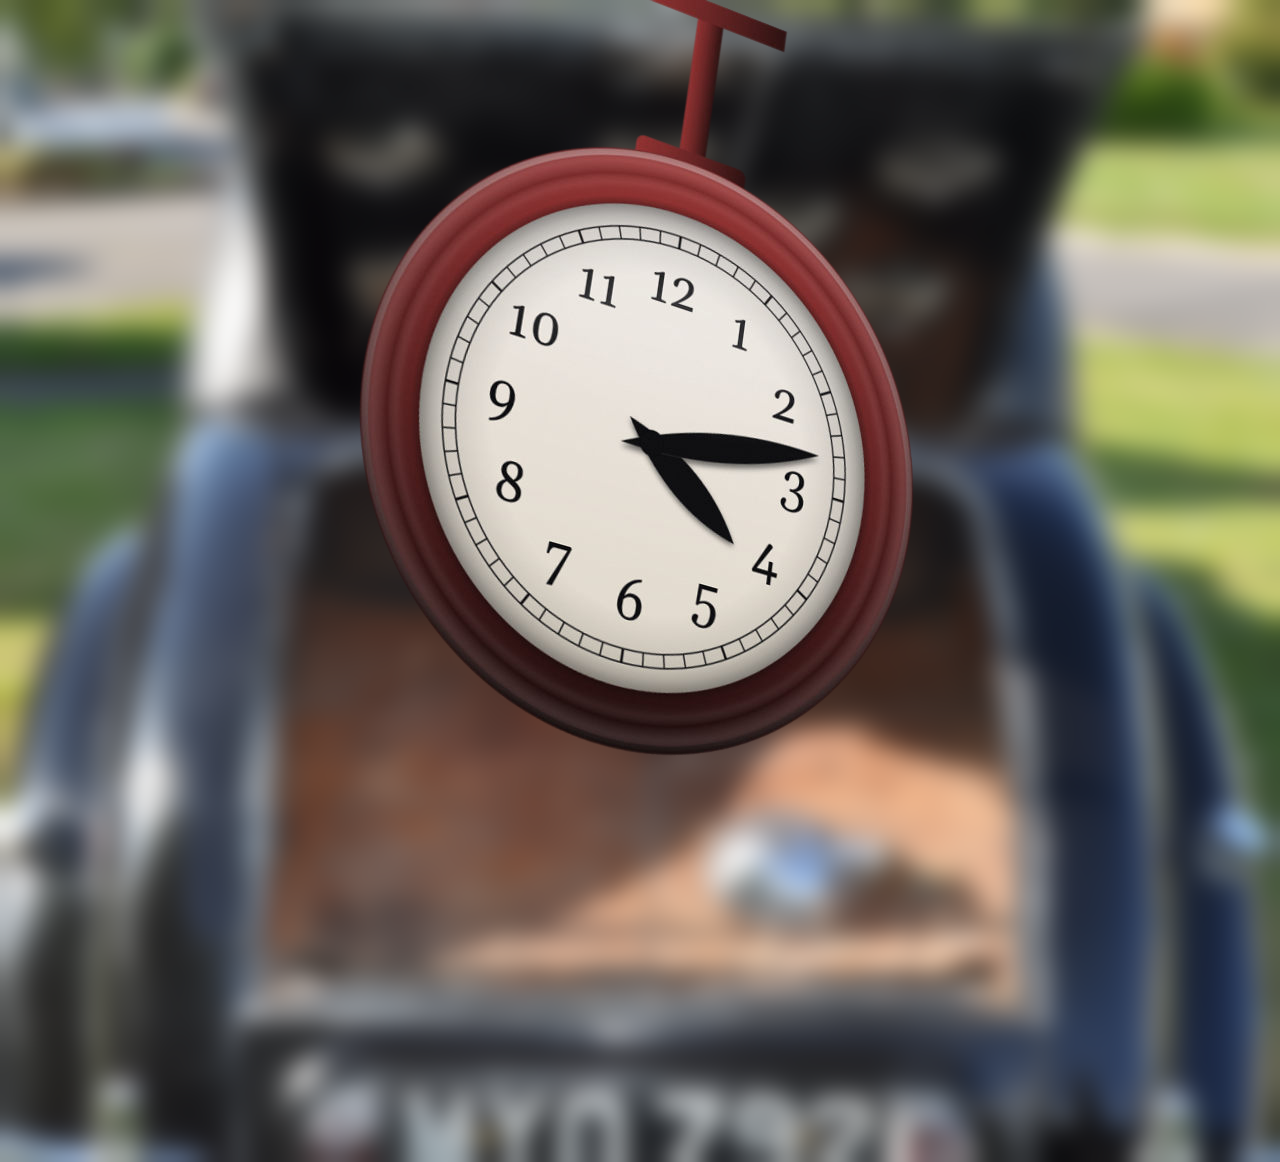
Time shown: 4:13
